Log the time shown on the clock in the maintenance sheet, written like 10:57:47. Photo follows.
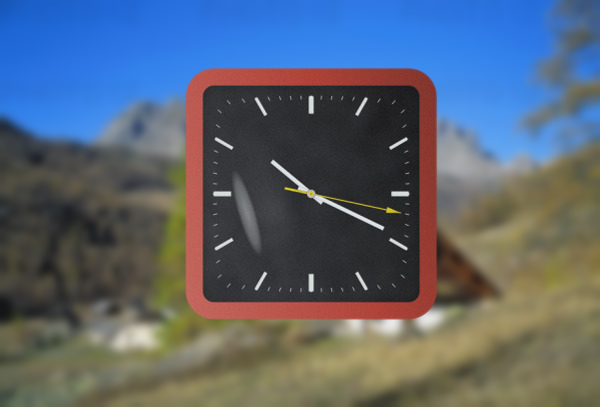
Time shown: 10:19:17
